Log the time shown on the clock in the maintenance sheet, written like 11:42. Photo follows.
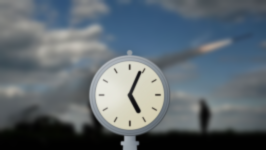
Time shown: 5:04
